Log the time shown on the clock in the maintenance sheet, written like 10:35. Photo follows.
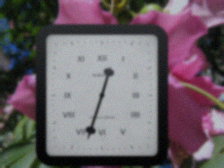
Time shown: 12:33
